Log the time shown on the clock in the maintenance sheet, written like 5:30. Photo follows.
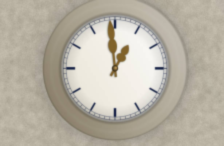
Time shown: 12:59
